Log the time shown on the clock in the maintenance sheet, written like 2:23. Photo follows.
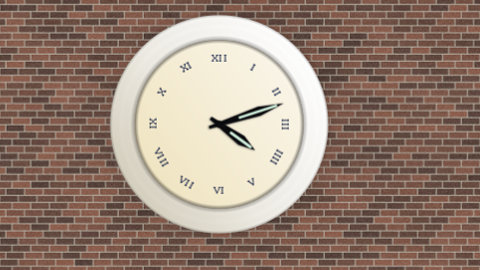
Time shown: 4:12
